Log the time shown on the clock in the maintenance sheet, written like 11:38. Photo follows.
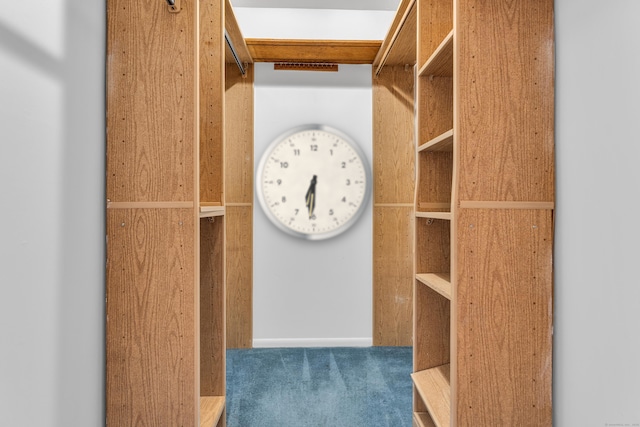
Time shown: 6:31
